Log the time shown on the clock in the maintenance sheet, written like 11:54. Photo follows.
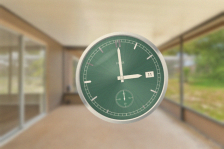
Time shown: 3:00
